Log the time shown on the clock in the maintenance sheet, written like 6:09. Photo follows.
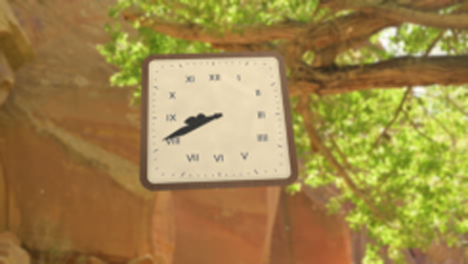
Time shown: 8:41
